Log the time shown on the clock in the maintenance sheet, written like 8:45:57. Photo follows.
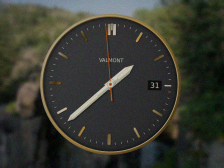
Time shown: 1:37:59
